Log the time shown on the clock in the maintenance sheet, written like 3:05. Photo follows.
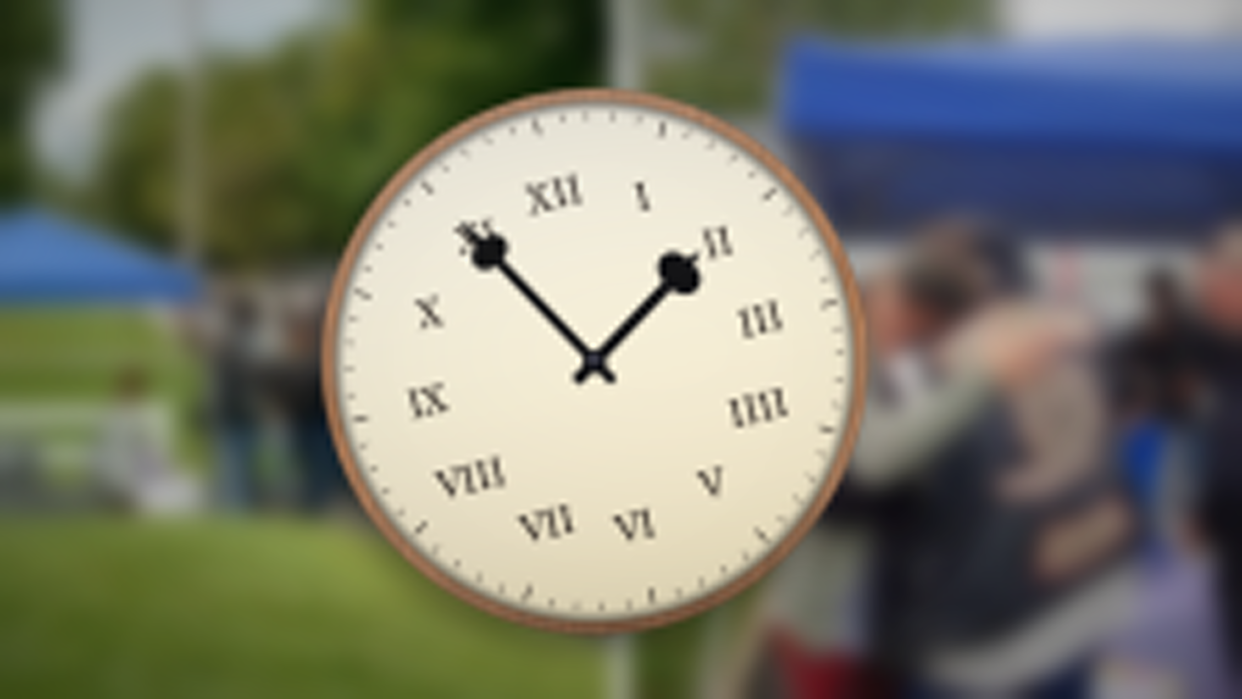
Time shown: 1:55
